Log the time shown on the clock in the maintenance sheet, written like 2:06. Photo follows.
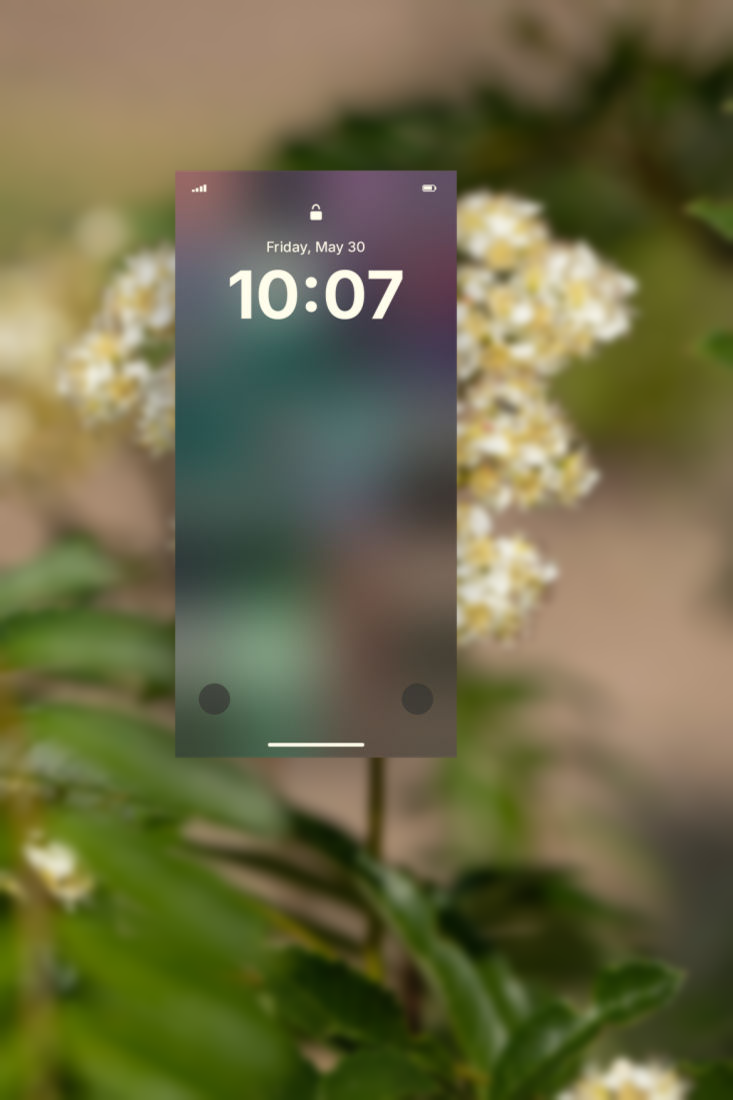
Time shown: 10:07
